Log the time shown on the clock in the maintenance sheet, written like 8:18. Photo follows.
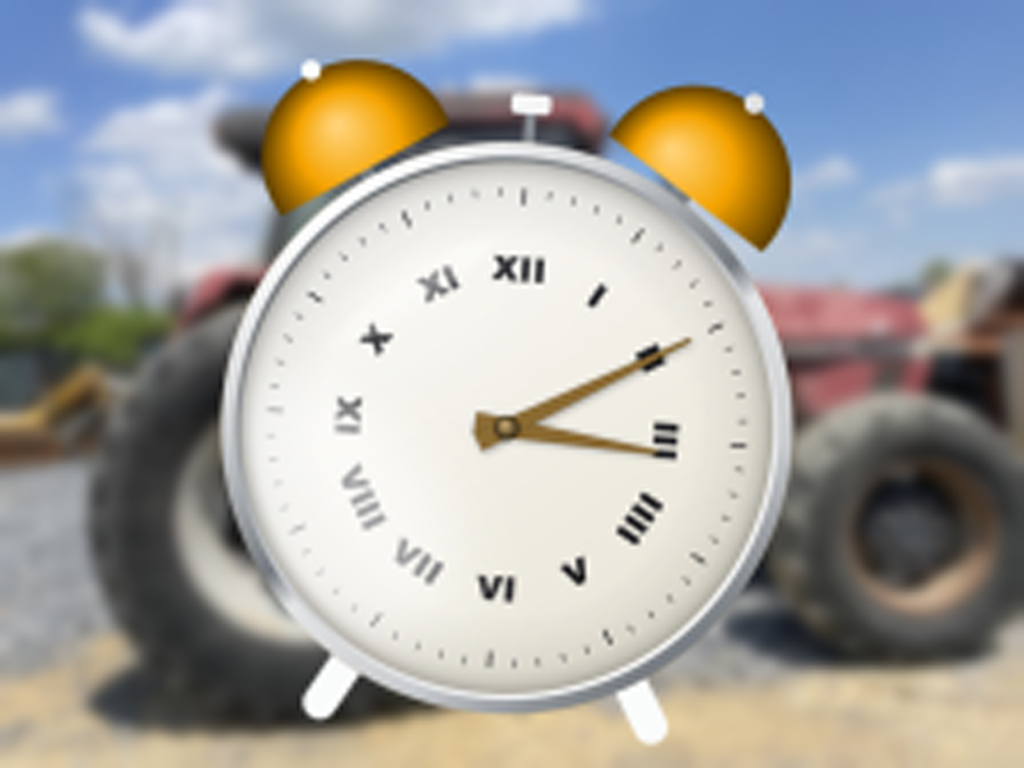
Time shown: 3:10
